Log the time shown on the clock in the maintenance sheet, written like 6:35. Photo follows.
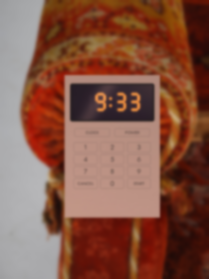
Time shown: 9:33
